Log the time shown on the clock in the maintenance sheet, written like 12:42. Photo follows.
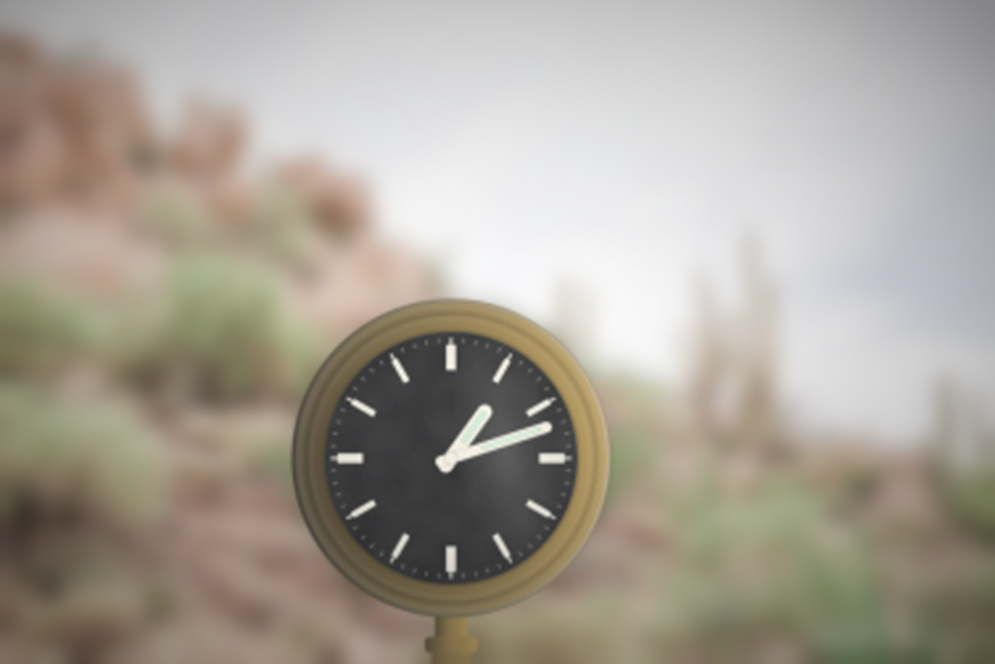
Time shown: 1:12
